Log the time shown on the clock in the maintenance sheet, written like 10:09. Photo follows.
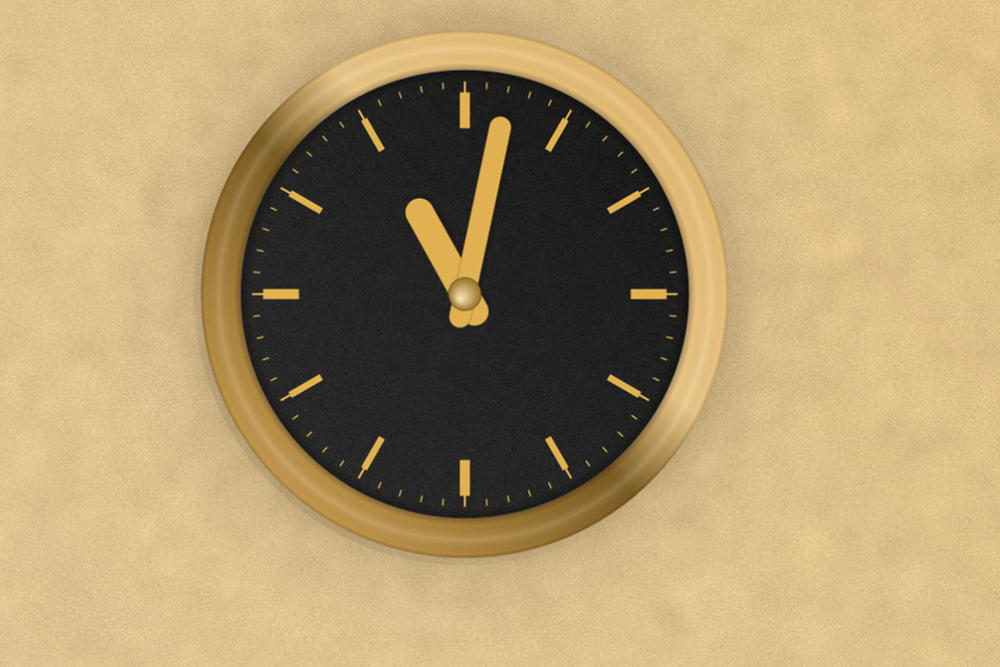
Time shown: 11:02
